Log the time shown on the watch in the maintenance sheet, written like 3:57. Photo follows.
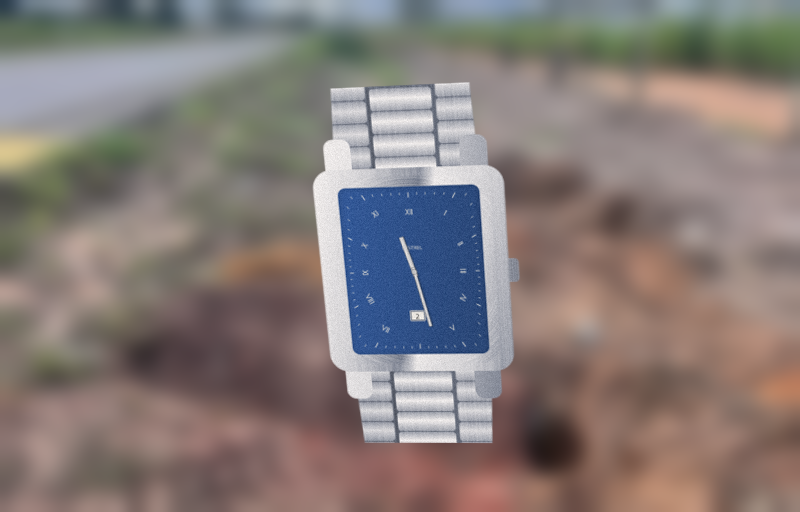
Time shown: 11:28
